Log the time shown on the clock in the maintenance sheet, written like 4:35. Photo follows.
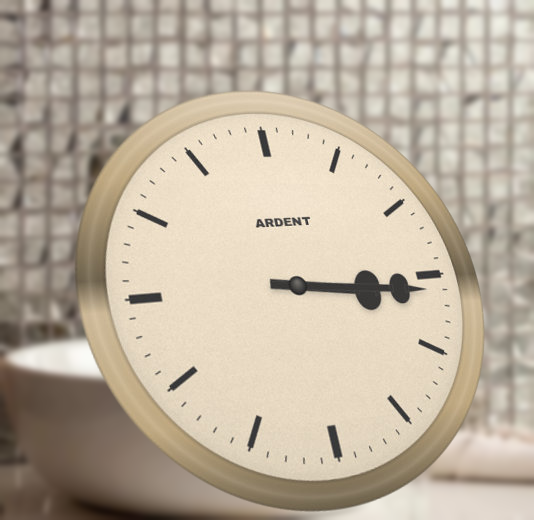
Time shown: 3:16
